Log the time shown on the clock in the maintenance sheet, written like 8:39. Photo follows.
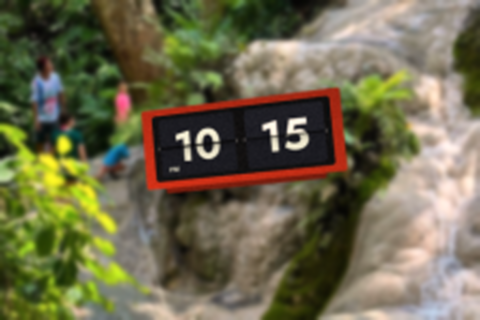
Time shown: 10:15
